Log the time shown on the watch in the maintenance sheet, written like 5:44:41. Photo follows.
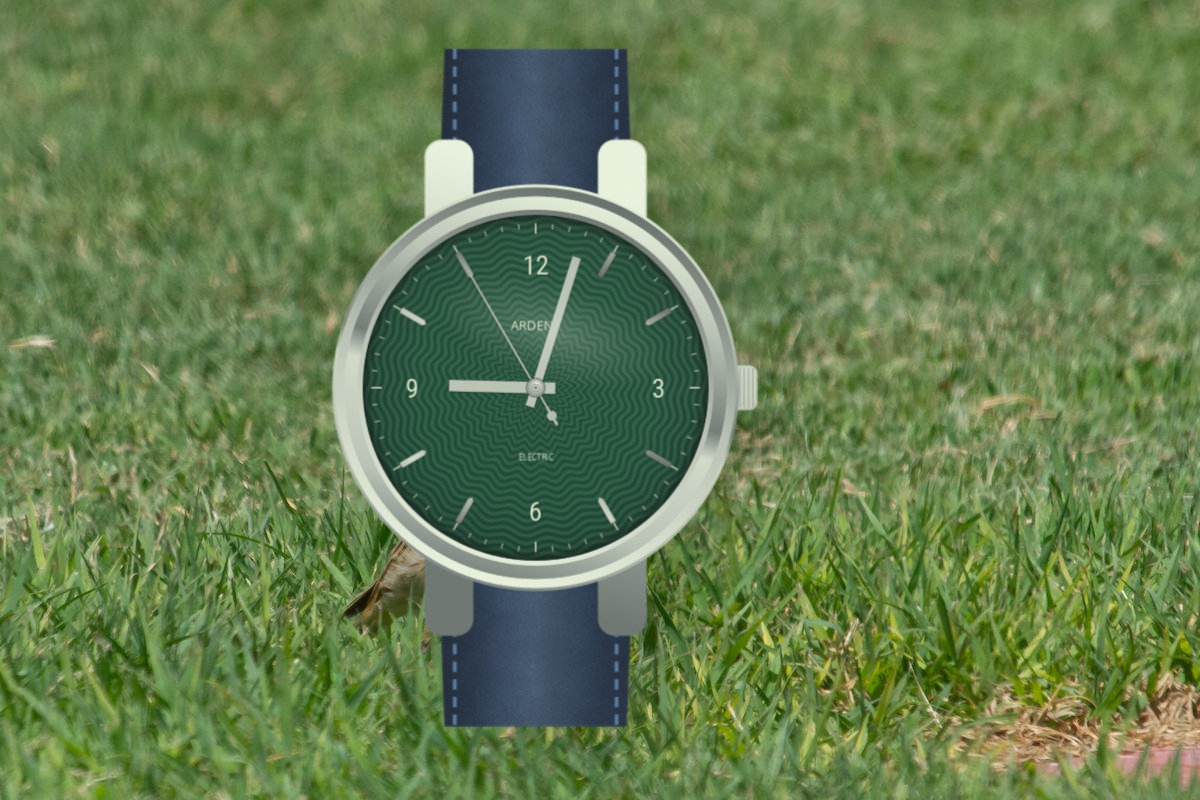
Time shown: 9:02:55
